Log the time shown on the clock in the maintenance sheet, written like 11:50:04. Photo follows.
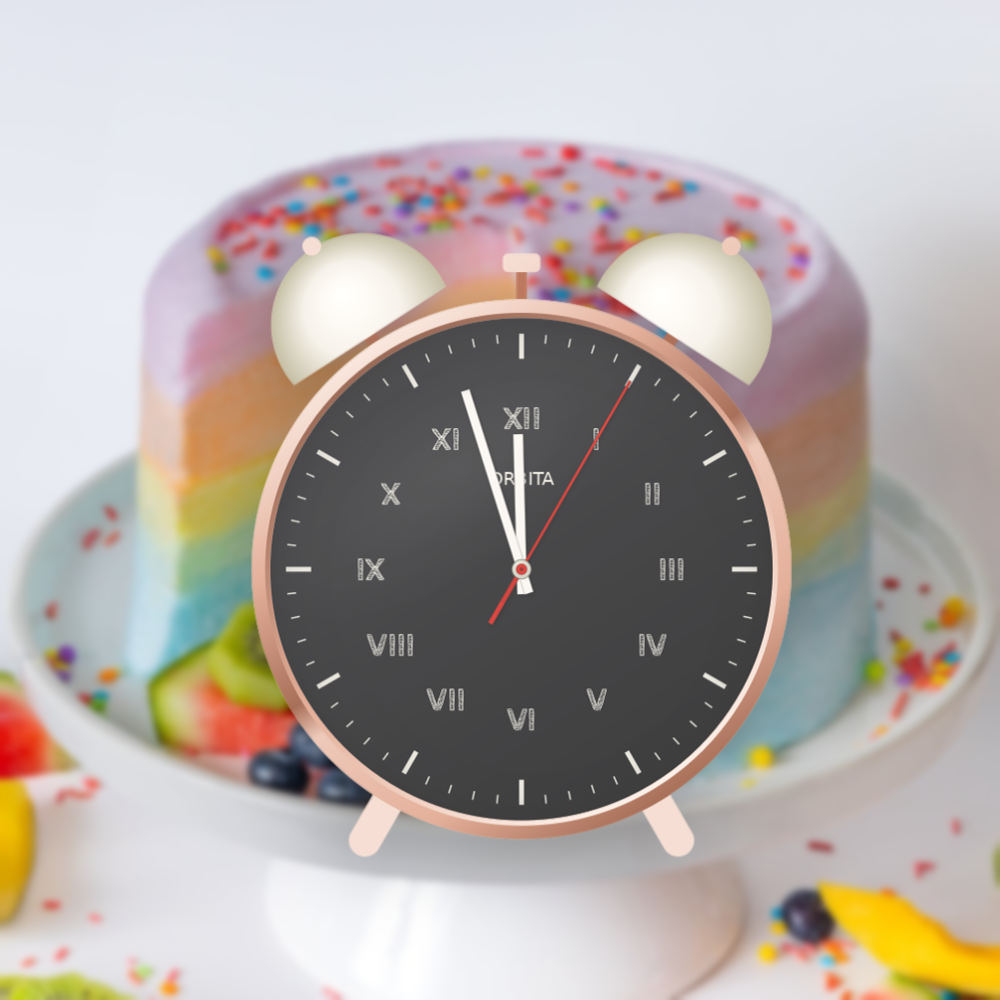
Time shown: 11:57:05
